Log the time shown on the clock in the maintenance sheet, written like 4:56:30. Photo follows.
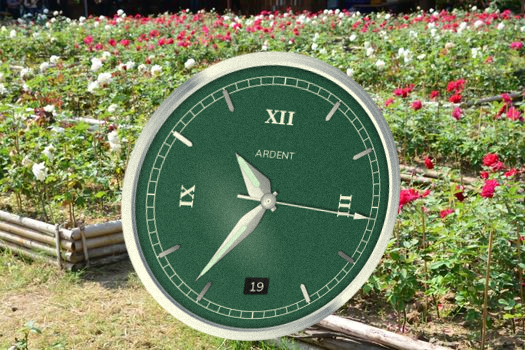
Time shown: 10:36:16
